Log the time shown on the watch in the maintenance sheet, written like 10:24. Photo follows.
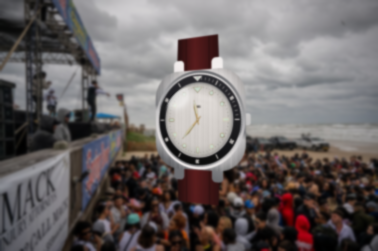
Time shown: 11:37
